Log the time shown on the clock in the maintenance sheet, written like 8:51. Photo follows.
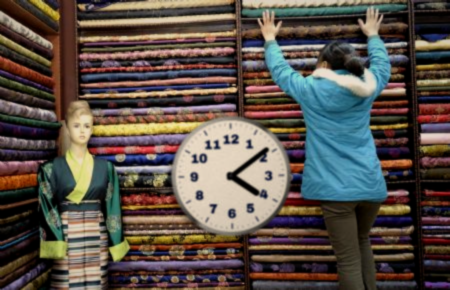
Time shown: 4:09
